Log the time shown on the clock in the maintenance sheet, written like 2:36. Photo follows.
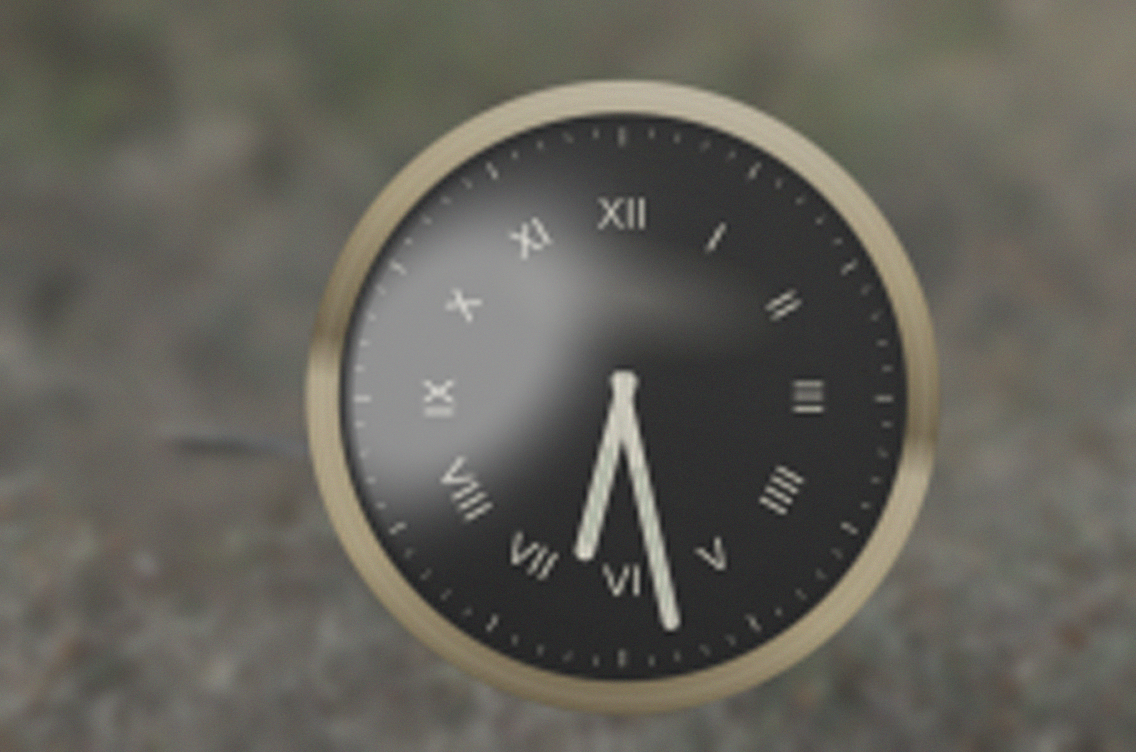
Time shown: 6:28
